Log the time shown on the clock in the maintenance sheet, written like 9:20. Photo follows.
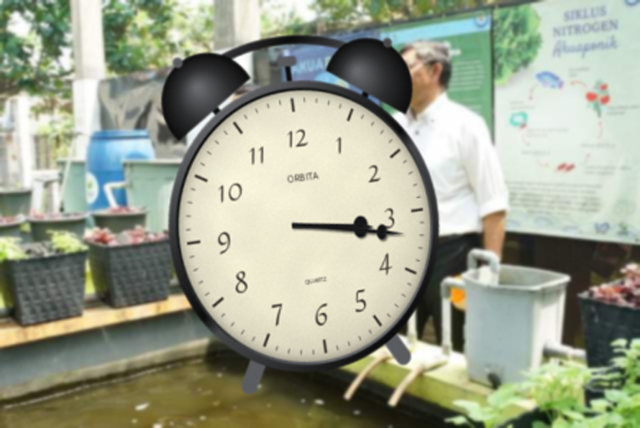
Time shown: 3:17
